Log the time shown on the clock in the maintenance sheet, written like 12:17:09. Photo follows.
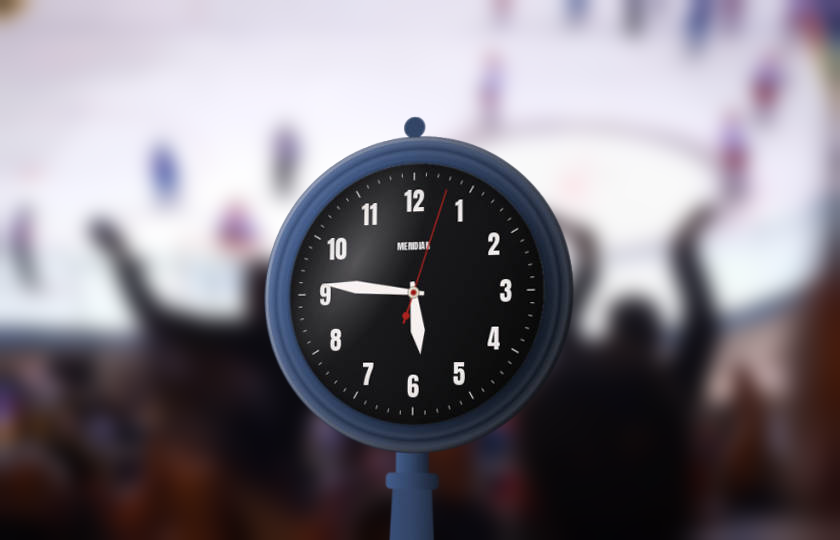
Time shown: 5:46:03
